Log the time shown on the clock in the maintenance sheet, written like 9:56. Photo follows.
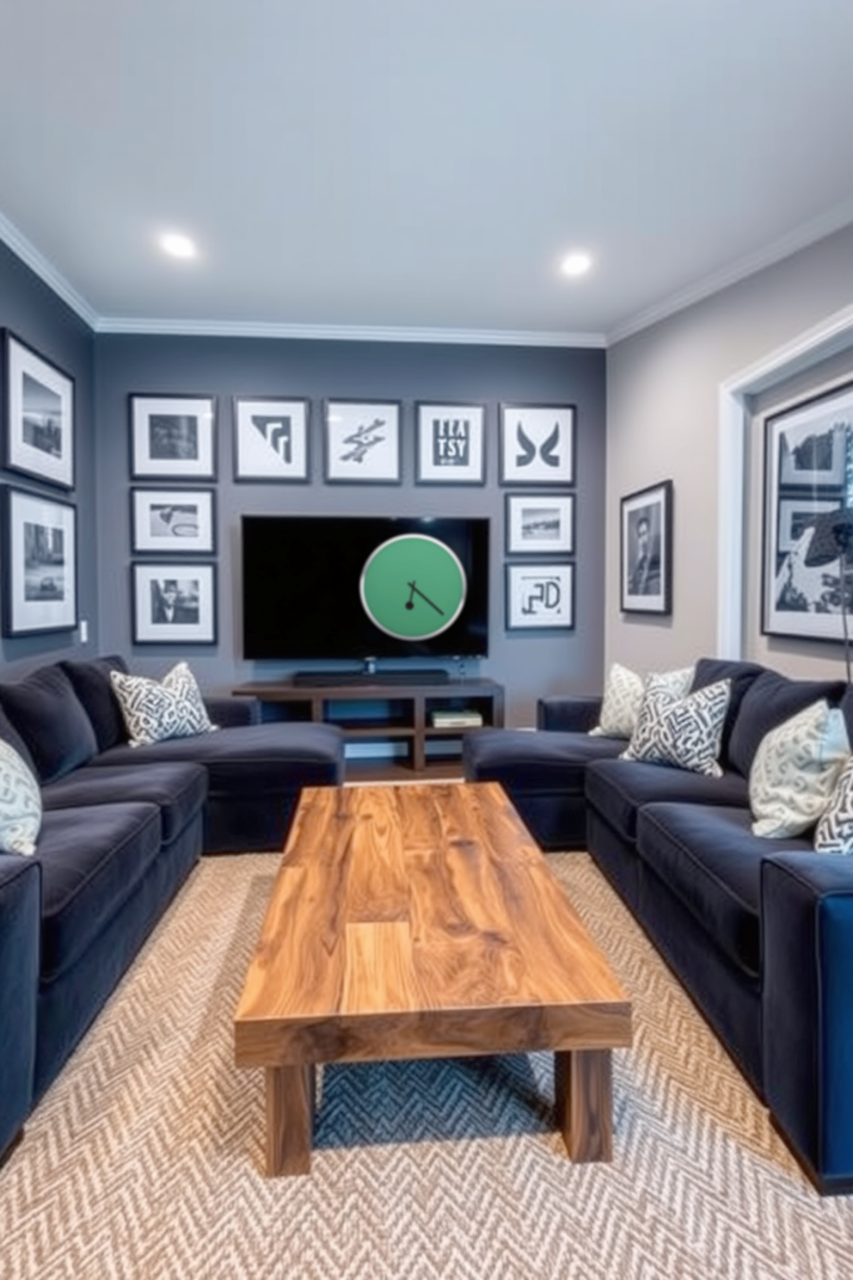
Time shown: 6:22
